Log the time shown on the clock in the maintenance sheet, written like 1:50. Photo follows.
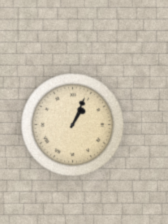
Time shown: 1:04
